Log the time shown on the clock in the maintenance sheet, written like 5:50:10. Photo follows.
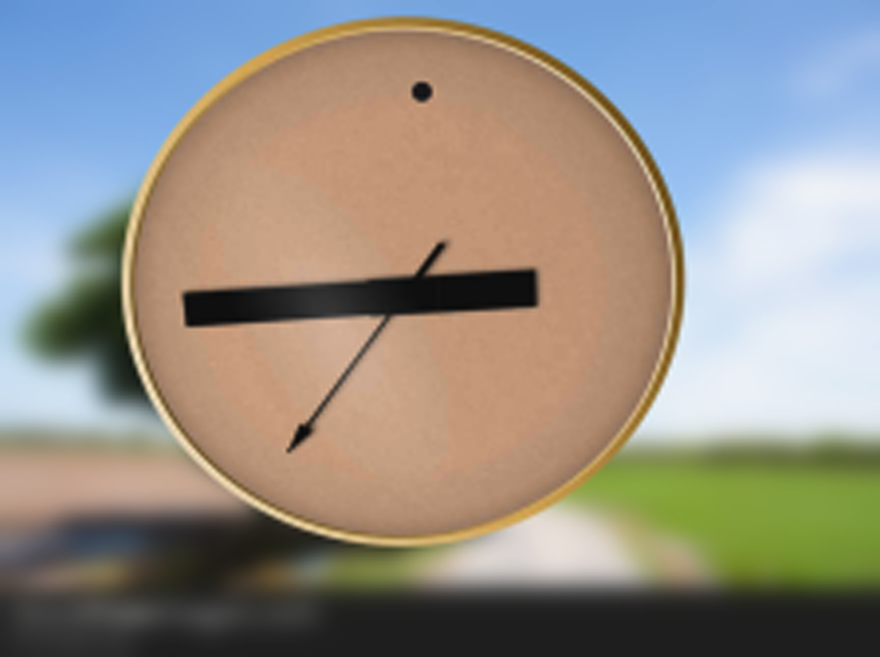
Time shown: 2:43:35
